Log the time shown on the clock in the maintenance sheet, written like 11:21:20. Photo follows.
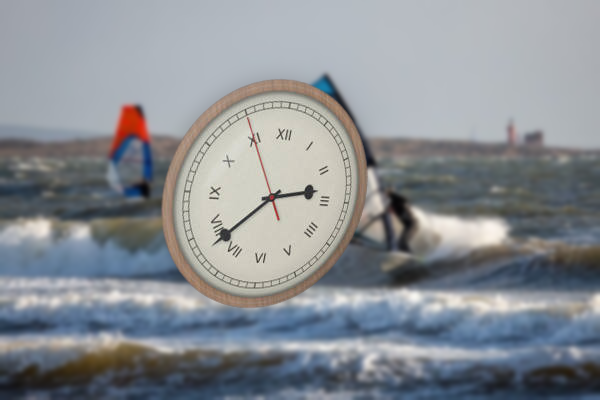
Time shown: 2:37:55
